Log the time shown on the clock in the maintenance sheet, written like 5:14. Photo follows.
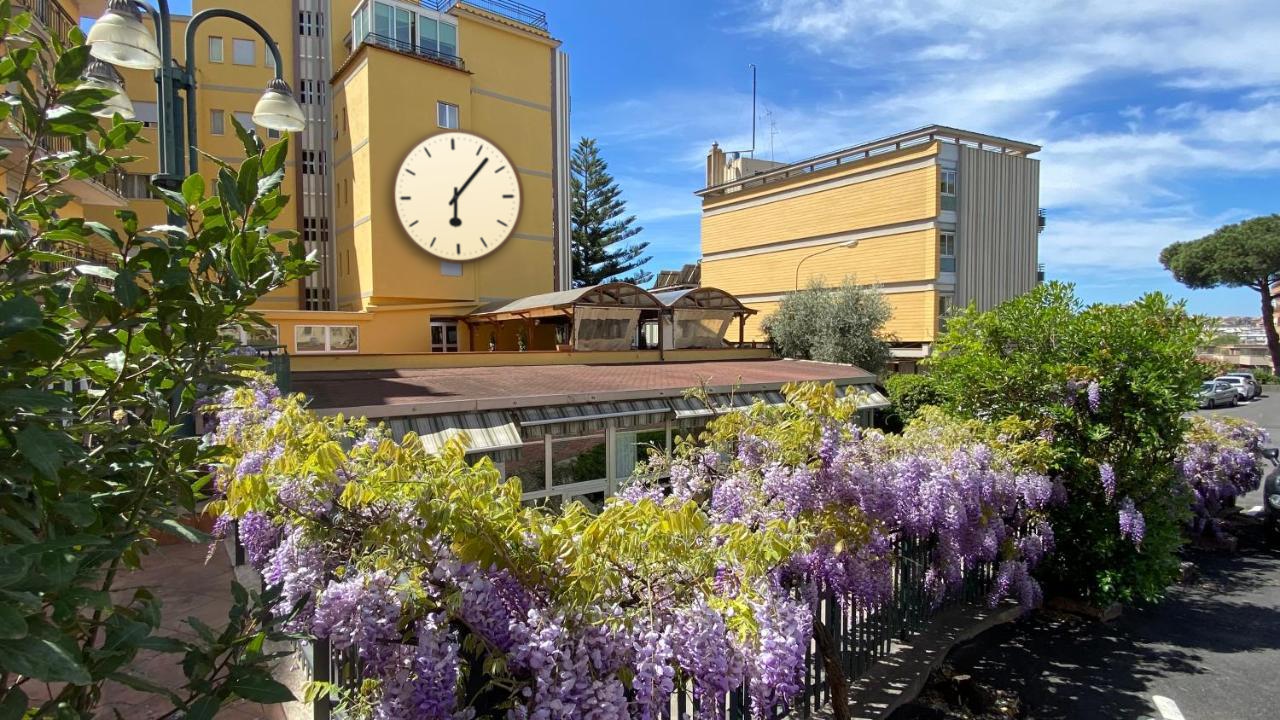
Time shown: 6:07
